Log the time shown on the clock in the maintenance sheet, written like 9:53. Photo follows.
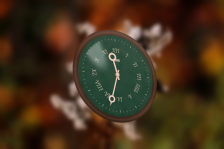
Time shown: 11:33
